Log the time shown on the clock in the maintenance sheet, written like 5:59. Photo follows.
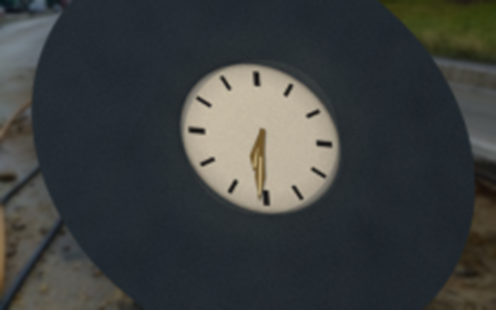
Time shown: 6:31
